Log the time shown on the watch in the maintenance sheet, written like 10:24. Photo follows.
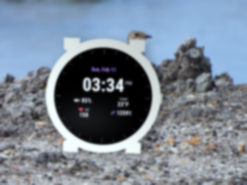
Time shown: 3:34
